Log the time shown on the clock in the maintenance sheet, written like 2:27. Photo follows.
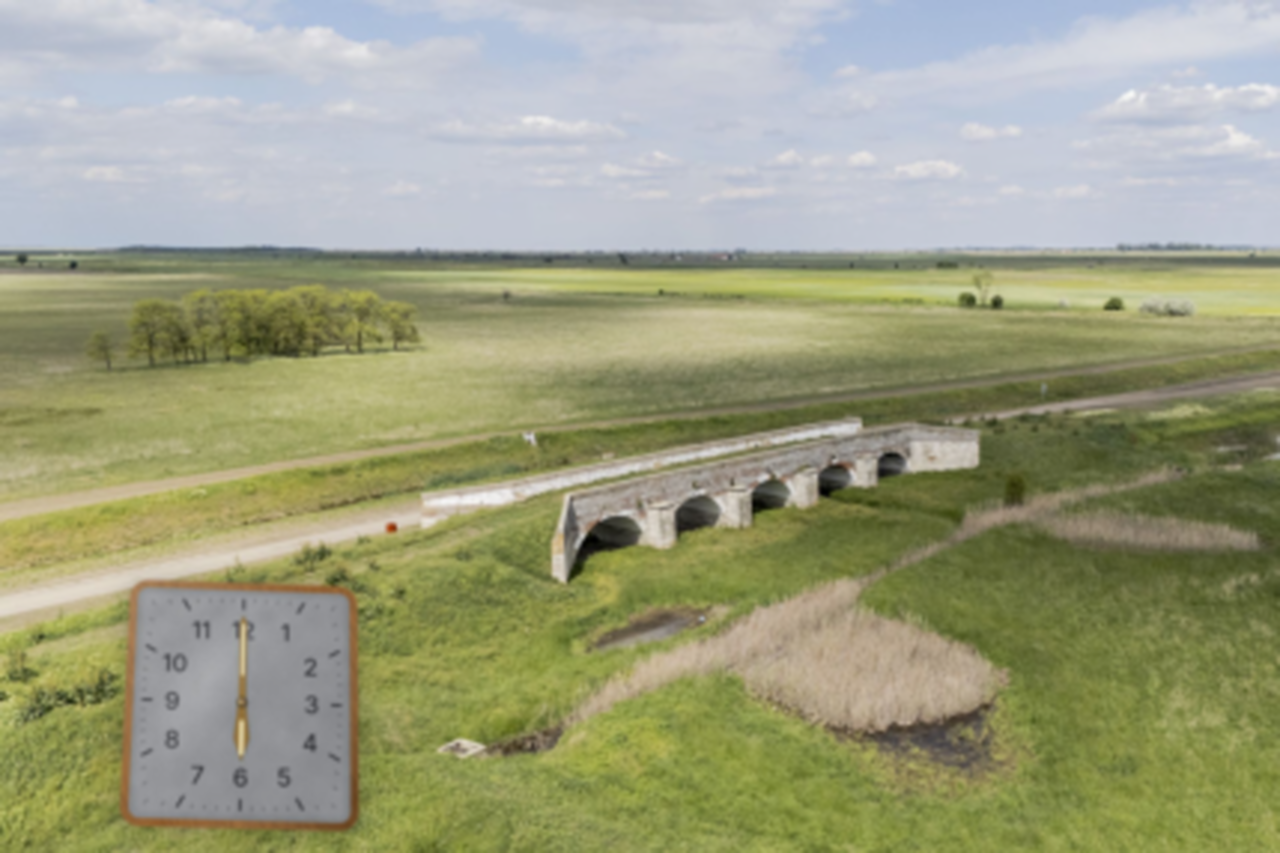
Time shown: 6:00
